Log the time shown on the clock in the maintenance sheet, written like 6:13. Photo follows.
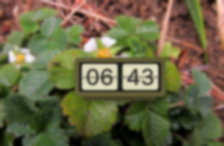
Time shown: 6:43
